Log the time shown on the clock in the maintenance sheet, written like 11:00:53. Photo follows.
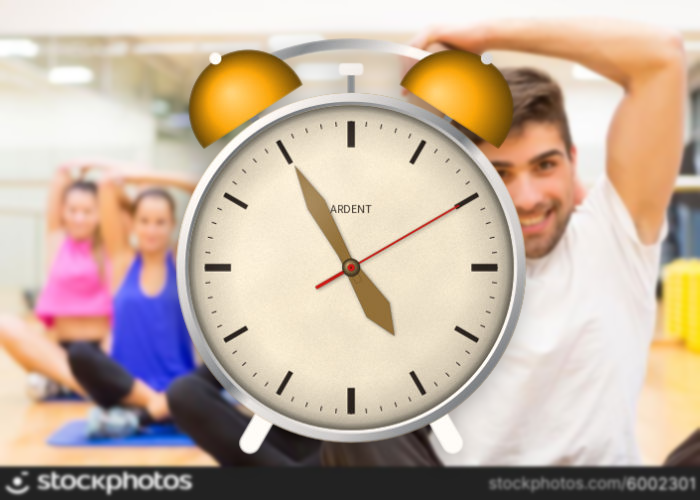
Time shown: 4:55:10
